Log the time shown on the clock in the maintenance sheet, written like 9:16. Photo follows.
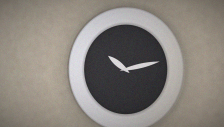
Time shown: 10:13
